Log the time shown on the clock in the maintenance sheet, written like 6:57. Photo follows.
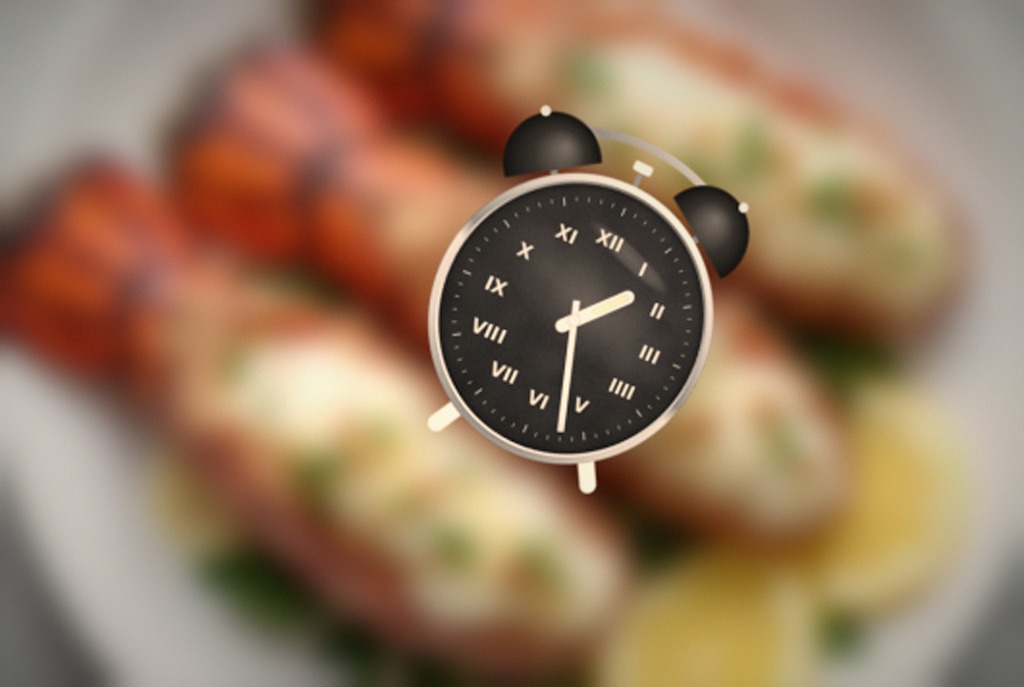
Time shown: 1:27
